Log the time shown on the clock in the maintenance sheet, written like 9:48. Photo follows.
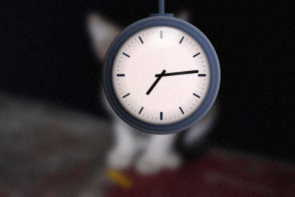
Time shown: 7:14
